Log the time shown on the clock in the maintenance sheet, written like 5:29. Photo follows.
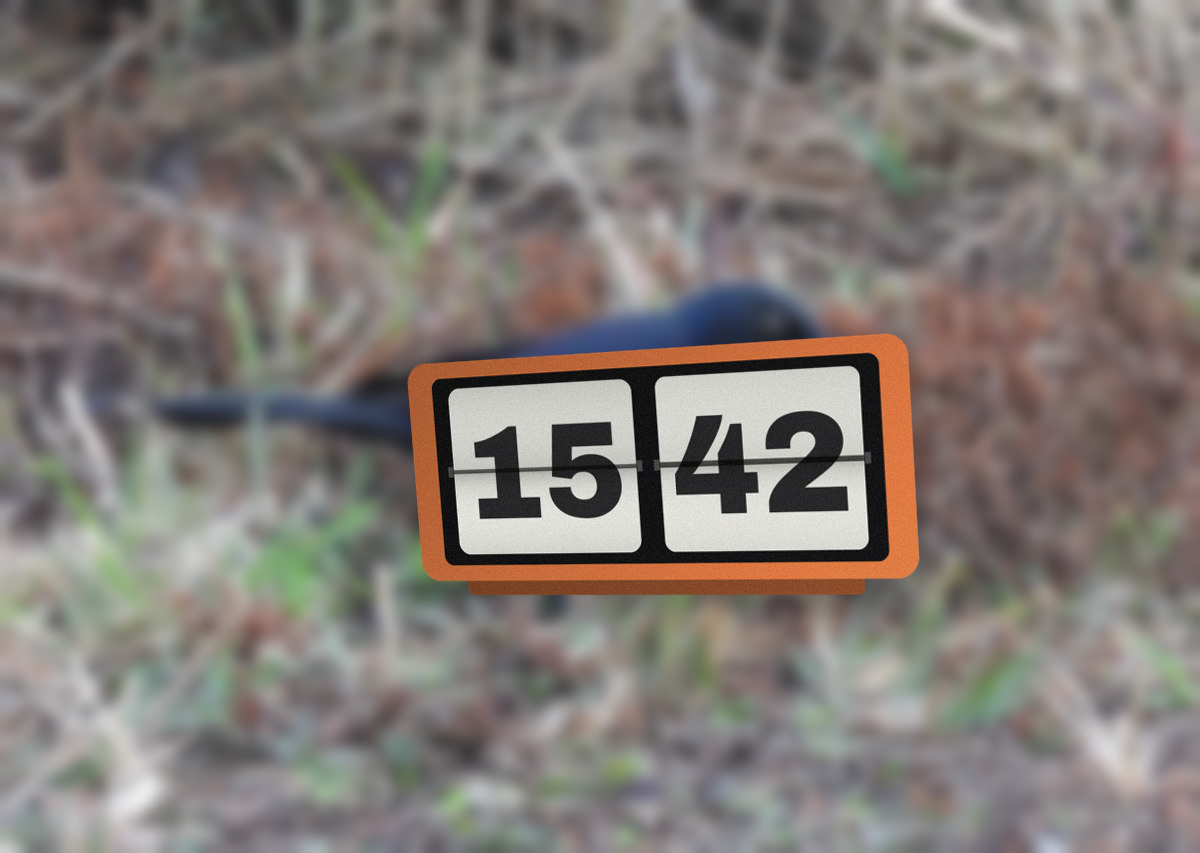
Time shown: 15:42
